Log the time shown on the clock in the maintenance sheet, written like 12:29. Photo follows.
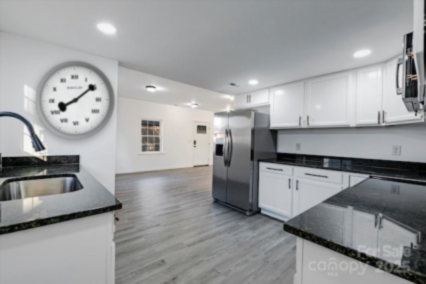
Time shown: 8:09
